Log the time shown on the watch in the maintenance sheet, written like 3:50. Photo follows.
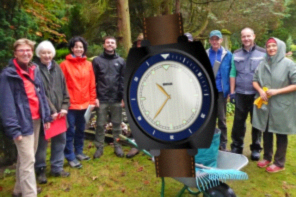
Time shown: 10:37
